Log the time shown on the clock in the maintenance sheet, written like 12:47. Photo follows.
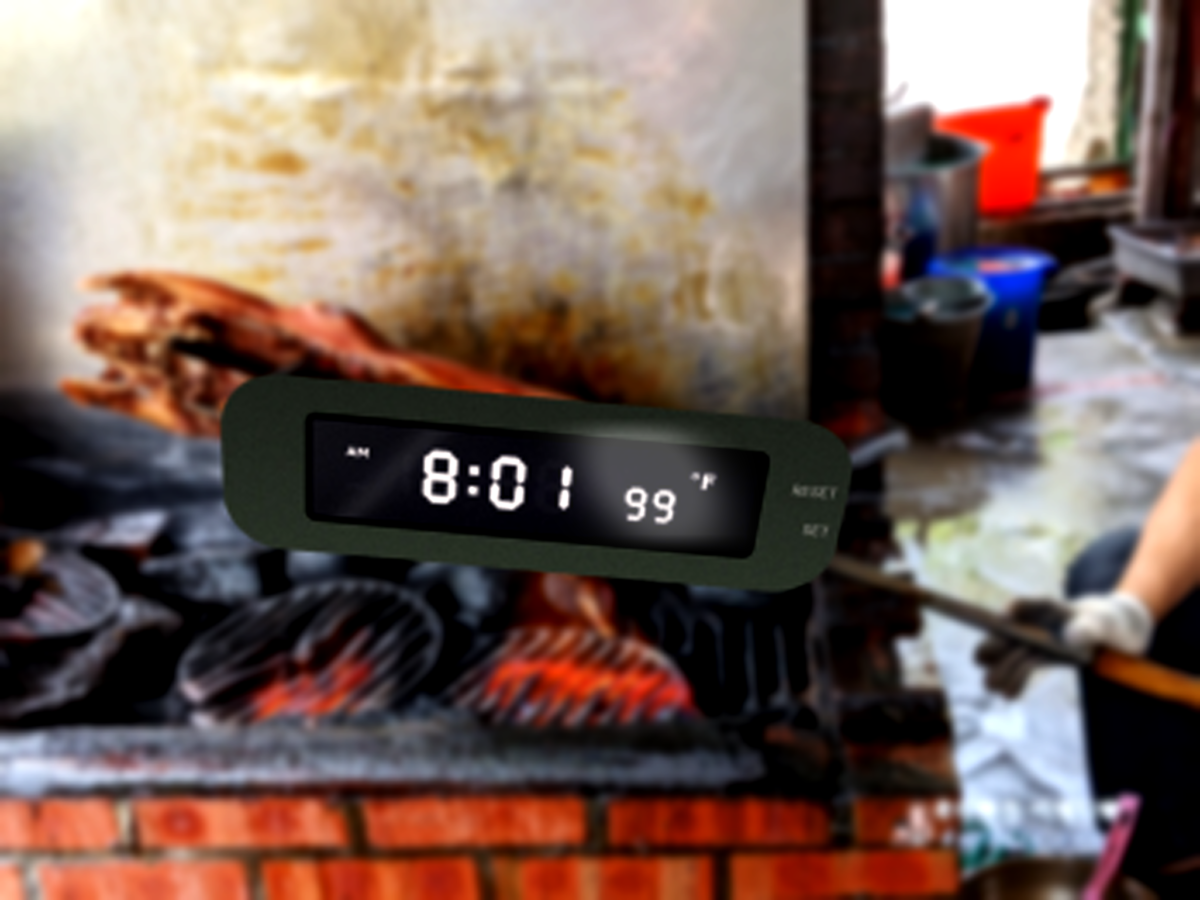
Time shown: 8:01
